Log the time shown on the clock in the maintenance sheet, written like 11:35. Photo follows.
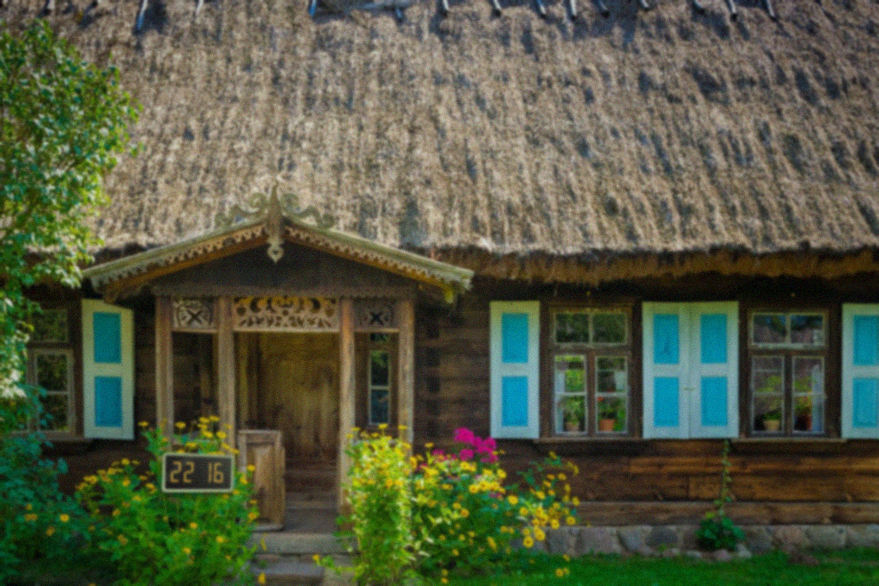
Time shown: 22:16
